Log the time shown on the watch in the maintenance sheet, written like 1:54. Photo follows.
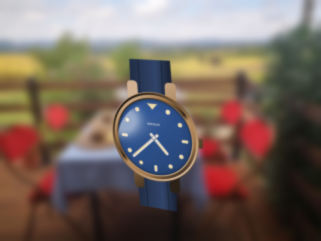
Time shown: 4:38
